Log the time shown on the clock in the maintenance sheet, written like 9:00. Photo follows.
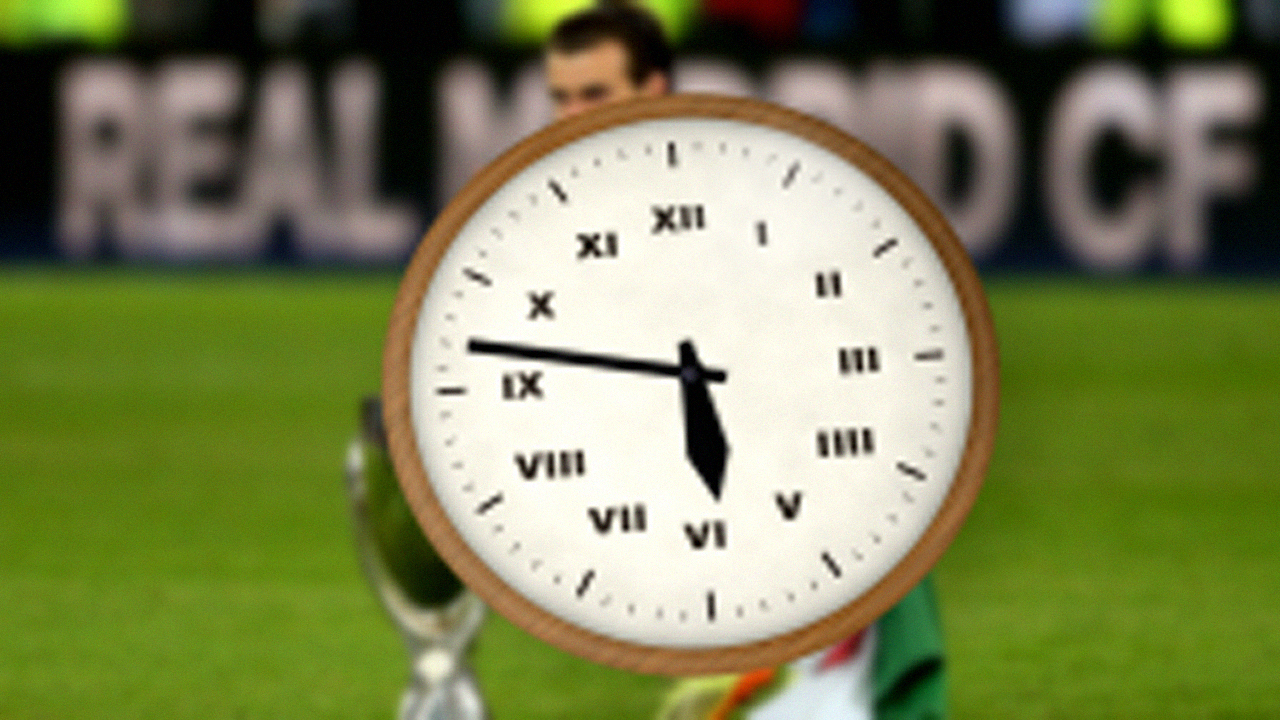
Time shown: 5:47
